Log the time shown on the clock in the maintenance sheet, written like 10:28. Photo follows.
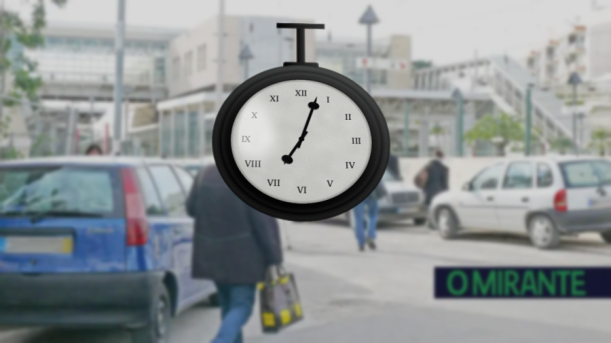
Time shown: 7:03
